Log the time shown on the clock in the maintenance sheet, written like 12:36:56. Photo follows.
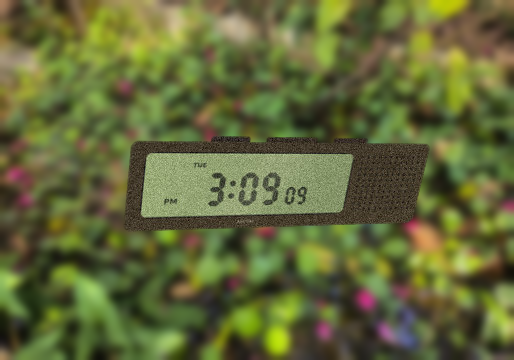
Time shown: 3:09:09
